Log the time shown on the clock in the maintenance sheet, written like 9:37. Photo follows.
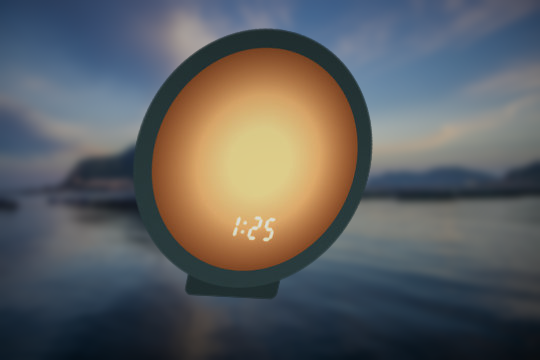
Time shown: 1:25
